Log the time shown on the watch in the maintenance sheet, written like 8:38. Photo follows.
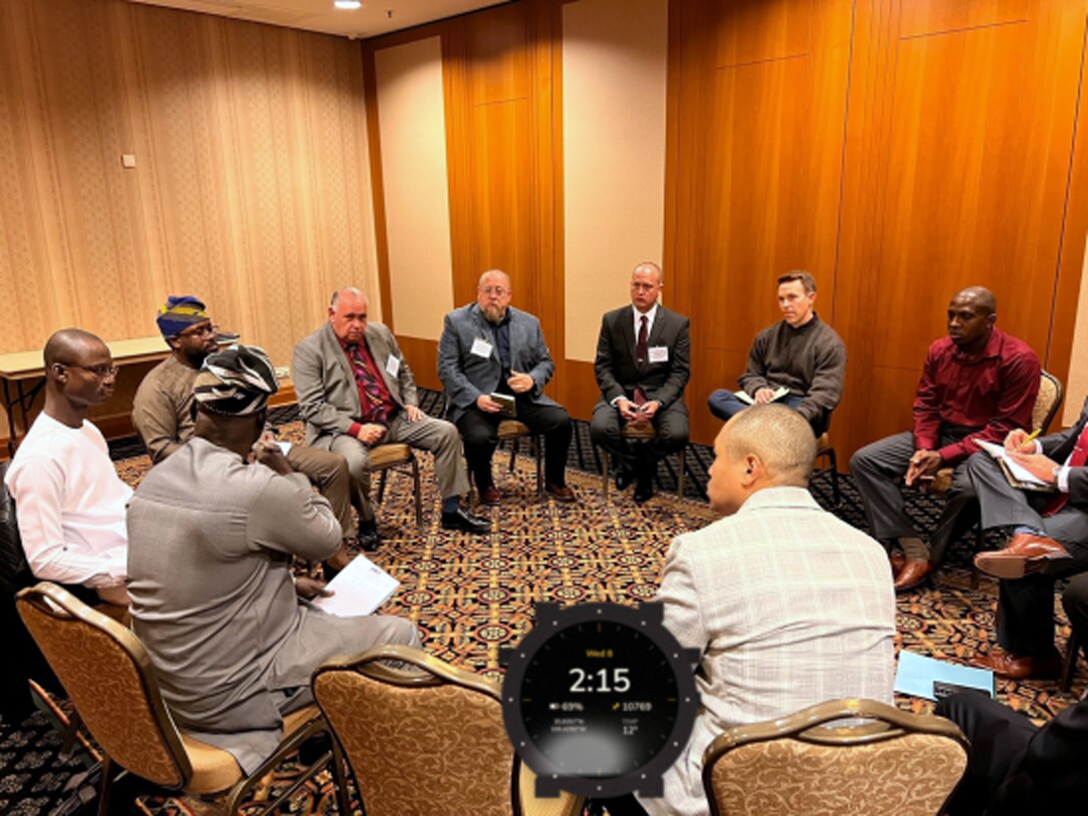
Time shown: 2:15
